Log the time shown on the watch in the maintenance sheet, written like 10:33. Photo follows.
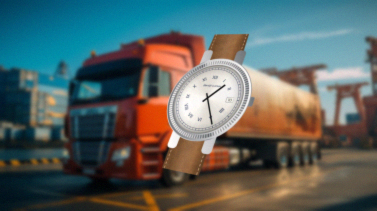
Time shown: 1:25
